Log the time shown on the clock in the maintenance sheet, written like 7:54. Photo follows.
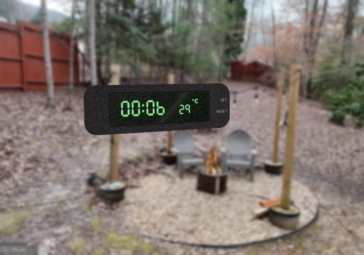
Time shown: 0:06
